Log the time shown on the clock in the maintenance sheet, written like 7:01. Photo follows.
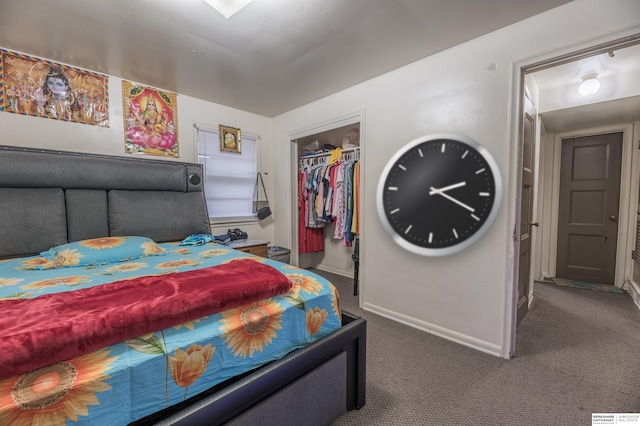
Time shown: 2:19
